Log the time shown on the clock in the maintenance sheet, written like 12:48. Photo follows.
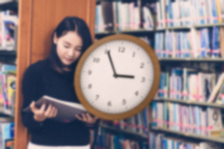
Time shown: 2:55
